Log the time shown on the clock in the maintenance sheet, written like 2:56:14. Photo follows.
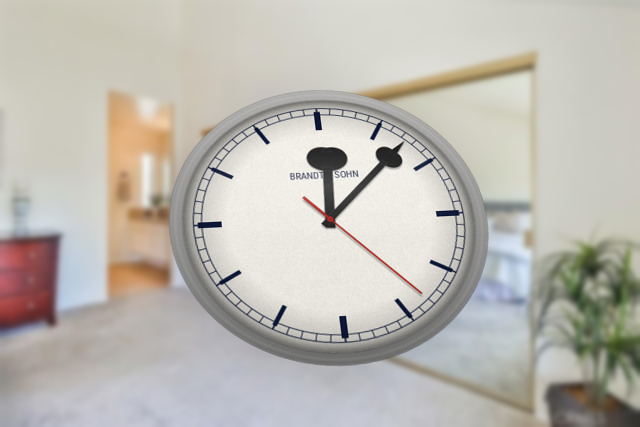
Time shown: 12:07:23
